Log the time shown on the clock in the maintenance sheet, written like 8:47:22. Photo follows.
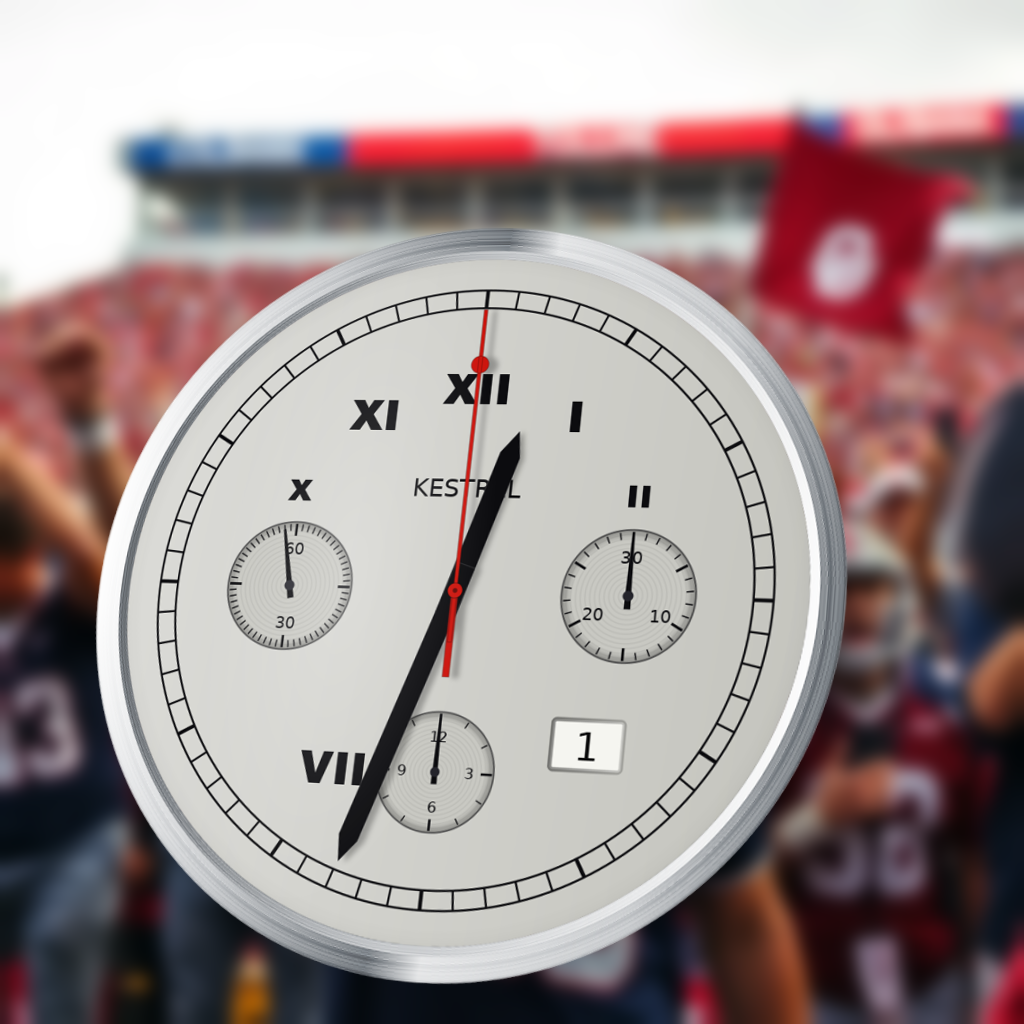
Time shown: 12:32:58
